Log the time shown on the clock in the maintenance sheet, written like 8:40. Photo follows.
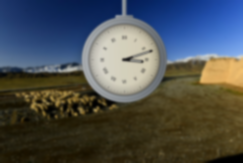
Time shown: 3:12
